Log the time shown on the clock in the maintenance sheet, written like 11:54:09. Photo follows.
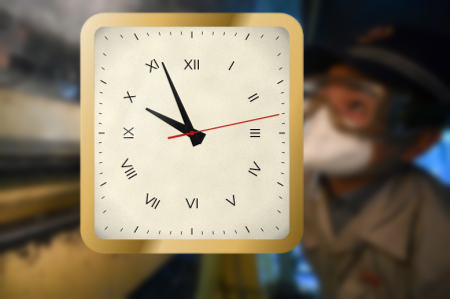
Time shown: 9:56:13
